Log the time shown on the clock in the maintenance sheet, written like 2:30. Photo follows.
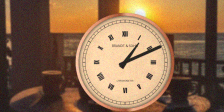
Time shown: 1:11
